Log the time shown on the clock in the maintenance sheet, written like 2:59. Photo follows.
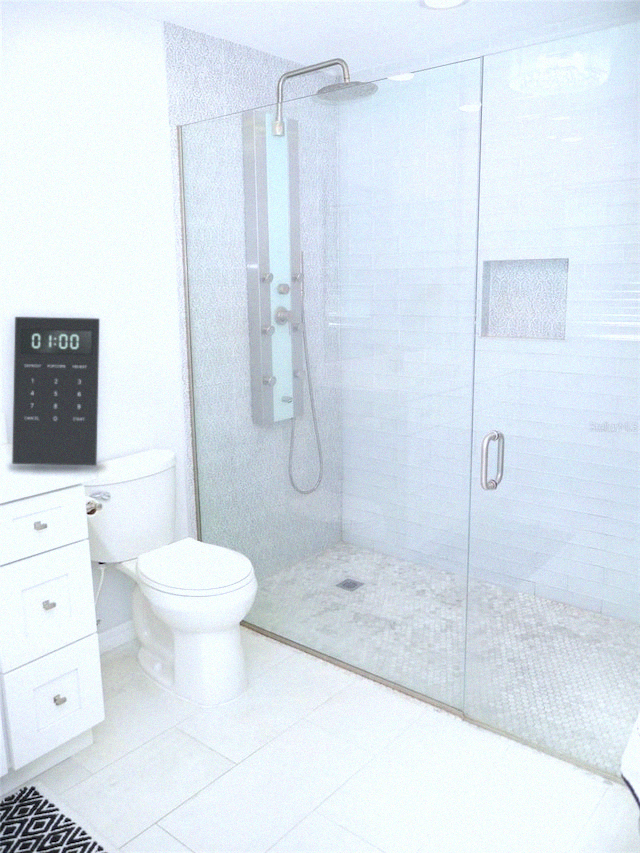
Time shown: 1:00
